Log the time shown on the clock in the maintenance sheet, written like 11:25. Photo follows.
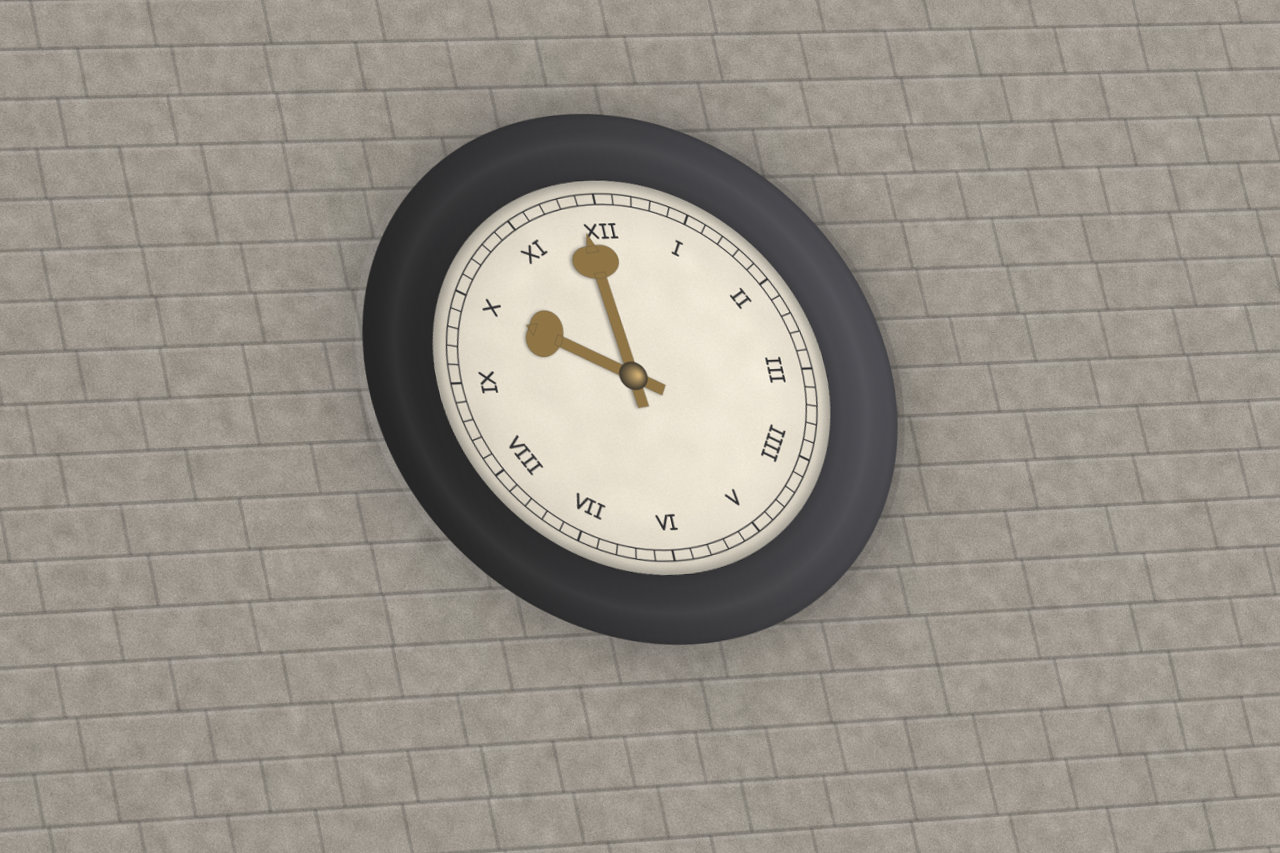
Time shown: 9:59
